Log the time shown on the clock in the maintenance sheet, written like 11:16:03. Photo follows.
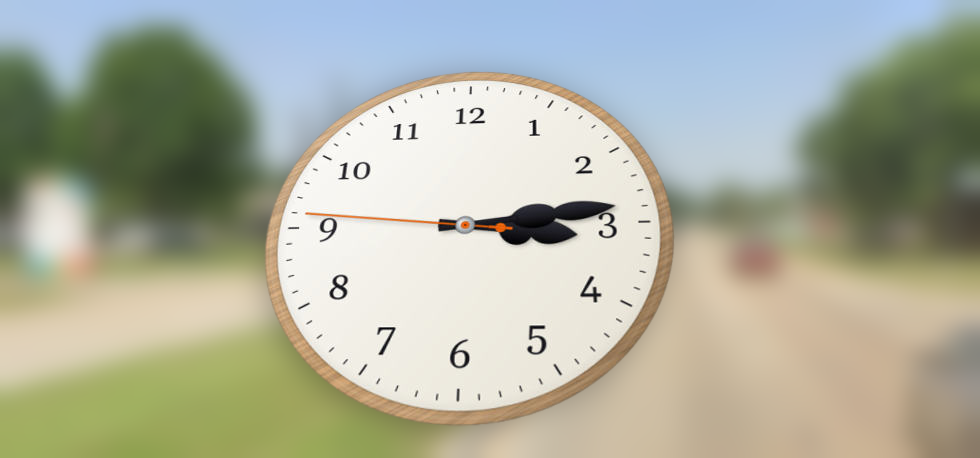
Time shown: 3:13:46
